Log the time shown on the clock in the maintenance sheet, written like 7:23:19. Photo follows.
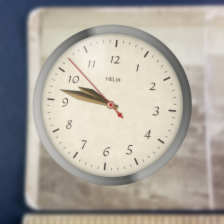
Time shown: 9:46:52
